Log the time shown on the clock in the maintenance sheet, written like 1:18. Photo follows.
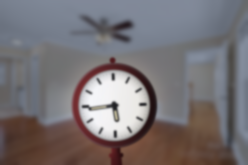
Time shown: 5:44
